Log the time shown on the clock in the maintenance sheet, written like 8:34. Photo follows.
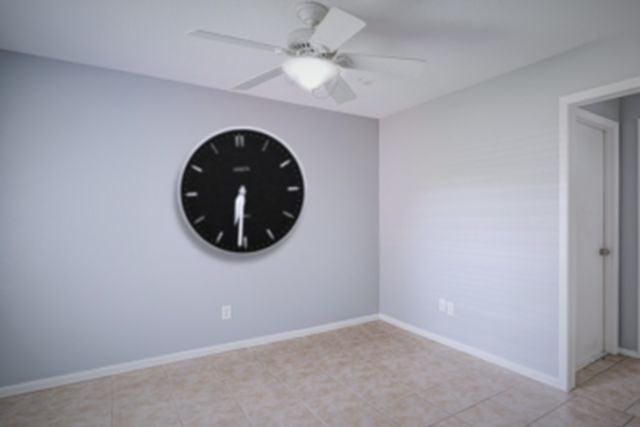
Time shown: 6:31
